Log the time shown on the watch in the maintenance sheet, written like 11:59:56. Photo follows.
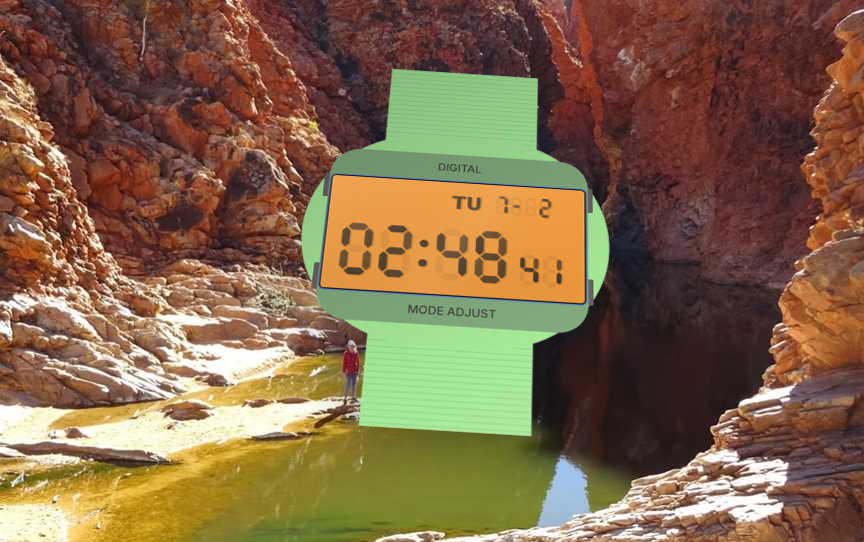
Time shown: 2:48:41
